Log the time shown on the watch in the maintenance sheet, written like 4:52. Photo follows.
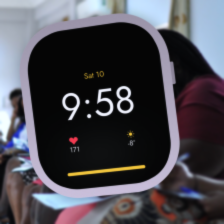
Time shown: 9:58
